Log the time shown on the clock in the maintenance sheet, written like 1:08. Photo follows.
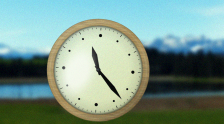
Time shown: 11:23
